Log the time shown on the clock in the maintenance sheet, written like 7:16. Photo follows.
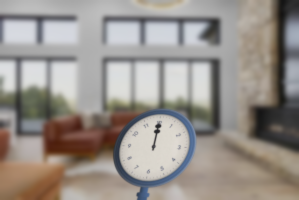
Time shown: 12:00
